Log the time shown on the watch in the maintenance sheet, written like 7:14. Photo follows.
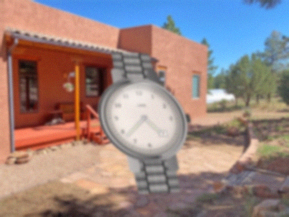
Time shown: 4:38
